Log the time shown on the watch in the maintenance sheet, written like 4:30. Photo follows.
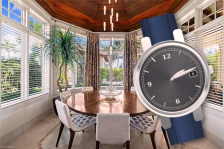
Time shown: 2:13
